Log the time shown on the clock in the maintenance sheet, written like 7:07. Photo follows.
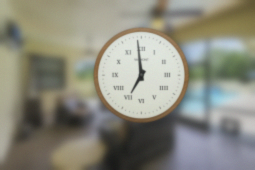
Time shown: 6:59
